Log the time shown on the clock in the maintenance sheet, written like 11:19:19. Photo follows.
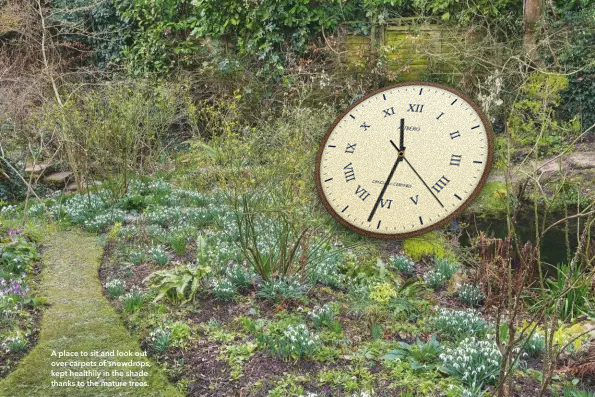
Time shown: 11:31:22
